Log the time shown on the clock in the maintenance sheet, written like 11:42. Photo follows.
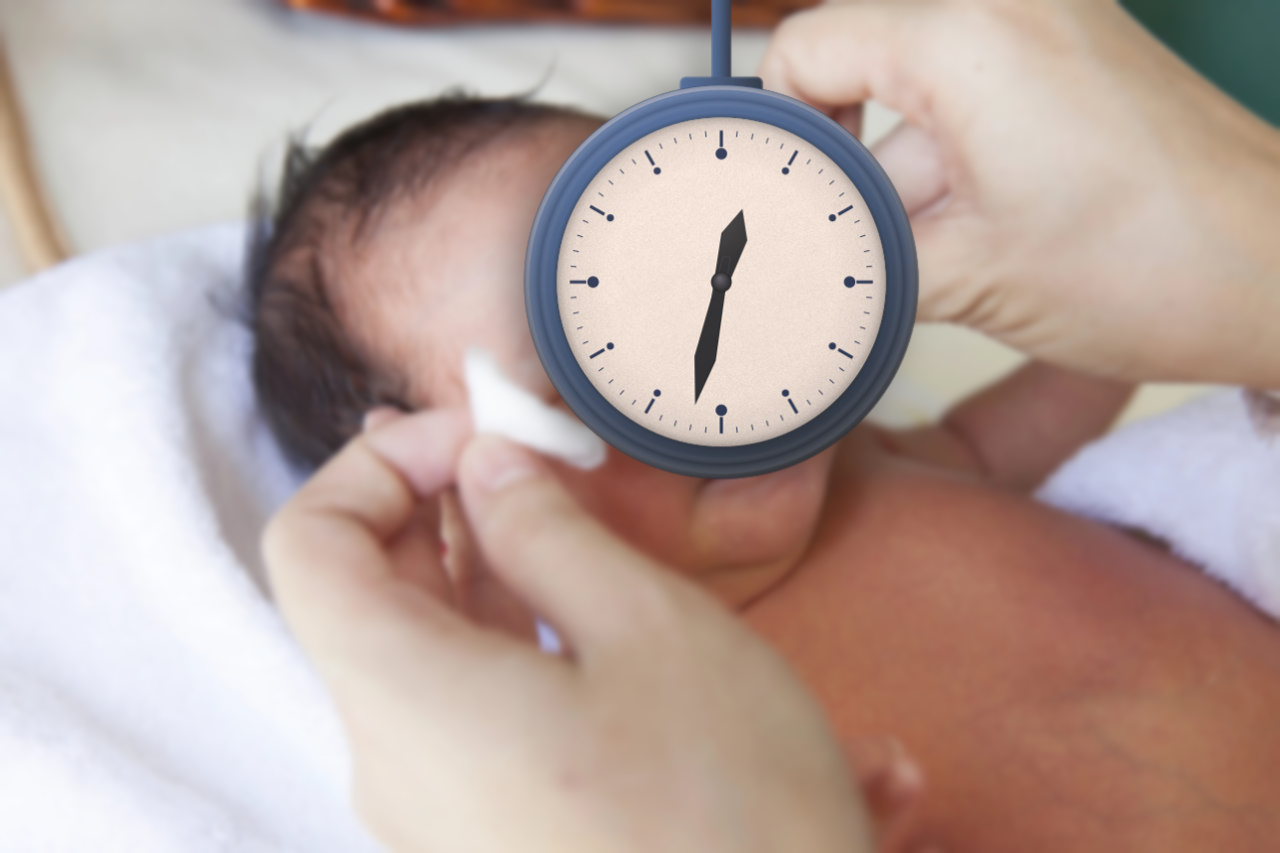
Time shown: 12:32
